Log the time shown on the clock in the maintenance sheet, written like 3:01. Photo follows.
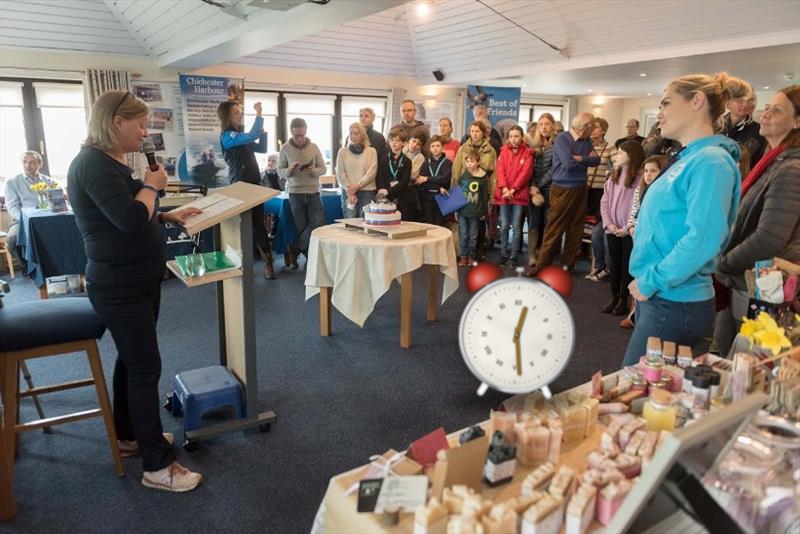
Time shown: 12:29
